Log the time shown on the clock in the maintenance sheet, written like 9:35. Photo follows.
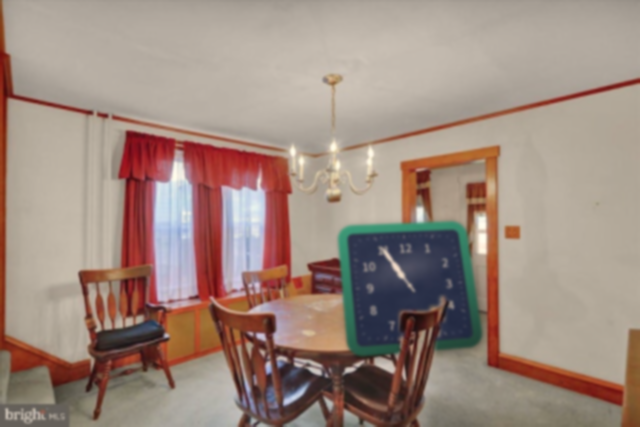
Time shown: 10:55
